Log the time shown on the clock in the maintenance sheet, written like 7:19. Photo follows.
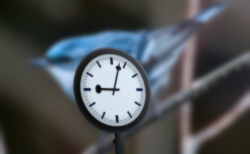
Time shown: 9:03
